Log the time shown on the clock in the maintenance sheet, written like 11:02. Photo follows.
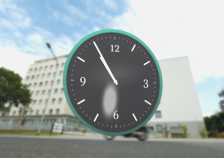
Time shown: 10:55
